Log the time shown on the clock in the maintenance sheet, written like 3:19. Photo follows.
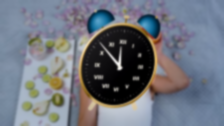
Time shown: 11:52
